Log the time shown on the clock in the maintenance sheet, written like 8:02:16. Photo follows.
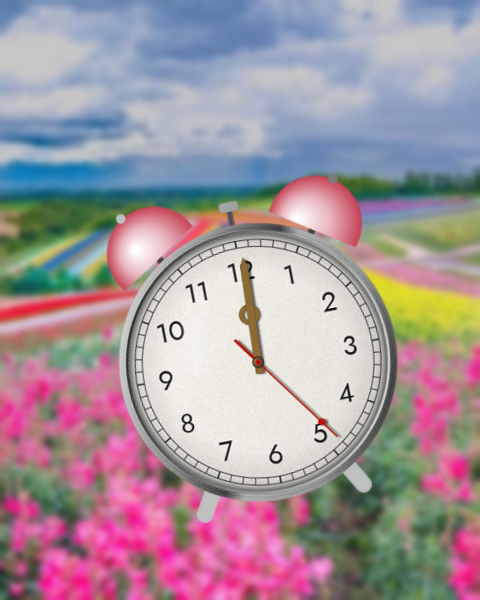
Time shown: 12:00:24
